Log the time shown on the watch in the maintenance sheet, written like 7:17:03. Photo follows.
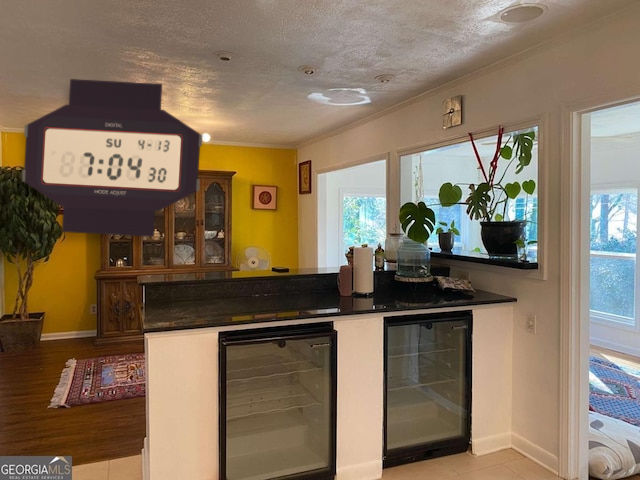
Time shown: 7:04:30
